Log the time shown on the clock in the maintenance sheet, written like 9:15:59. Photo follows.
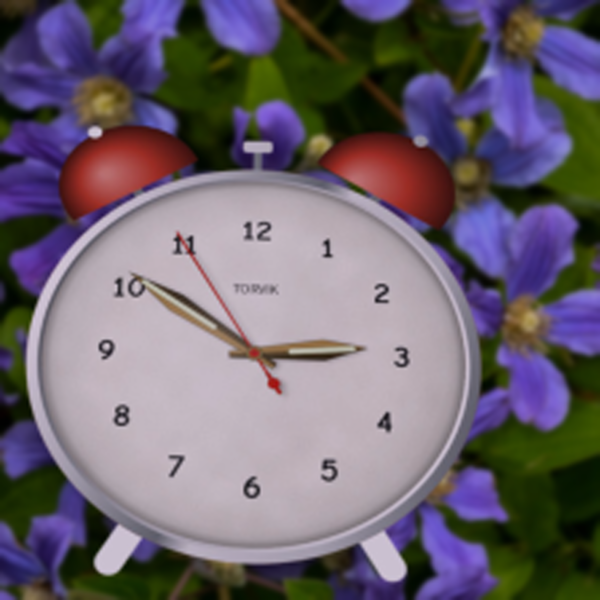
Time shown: 2:50:55
